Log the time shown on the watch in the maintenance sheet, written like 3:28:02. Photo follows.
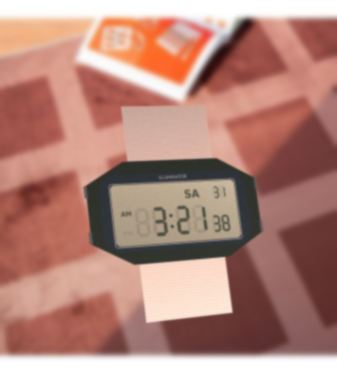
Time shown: 3:21:38
